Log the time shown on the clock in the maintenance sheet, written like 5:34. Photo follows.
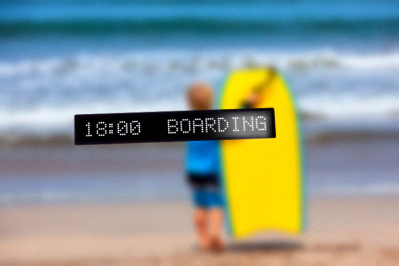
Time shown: 18:00
